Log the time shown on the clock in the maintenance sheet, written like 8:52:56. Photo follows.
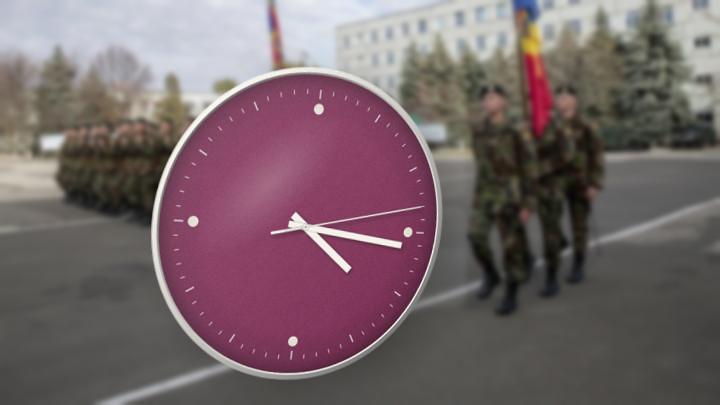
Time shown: 4:16:13
